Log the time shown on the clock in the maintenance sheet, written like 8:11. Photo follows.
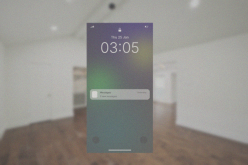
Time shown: 3:05
